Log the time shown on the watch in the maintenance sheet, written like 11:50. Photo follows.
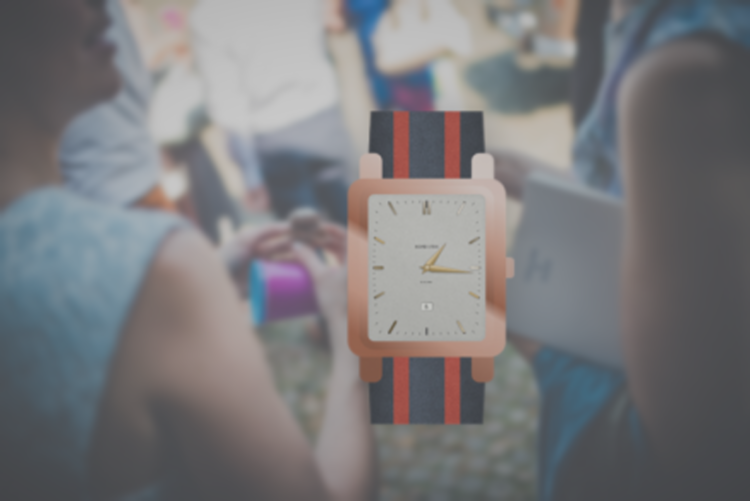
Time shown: 1:16
